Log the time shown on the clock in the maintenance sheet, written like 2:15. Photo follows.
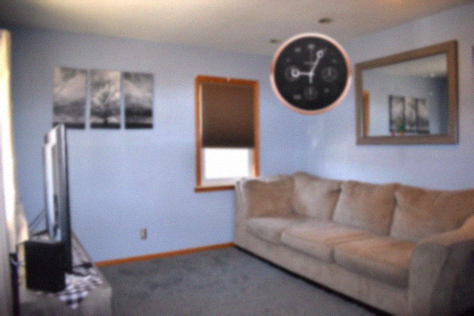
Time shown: 9:04
